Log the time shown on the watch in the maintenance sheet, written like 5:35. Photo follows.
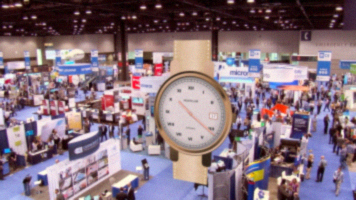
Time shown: 10:21
